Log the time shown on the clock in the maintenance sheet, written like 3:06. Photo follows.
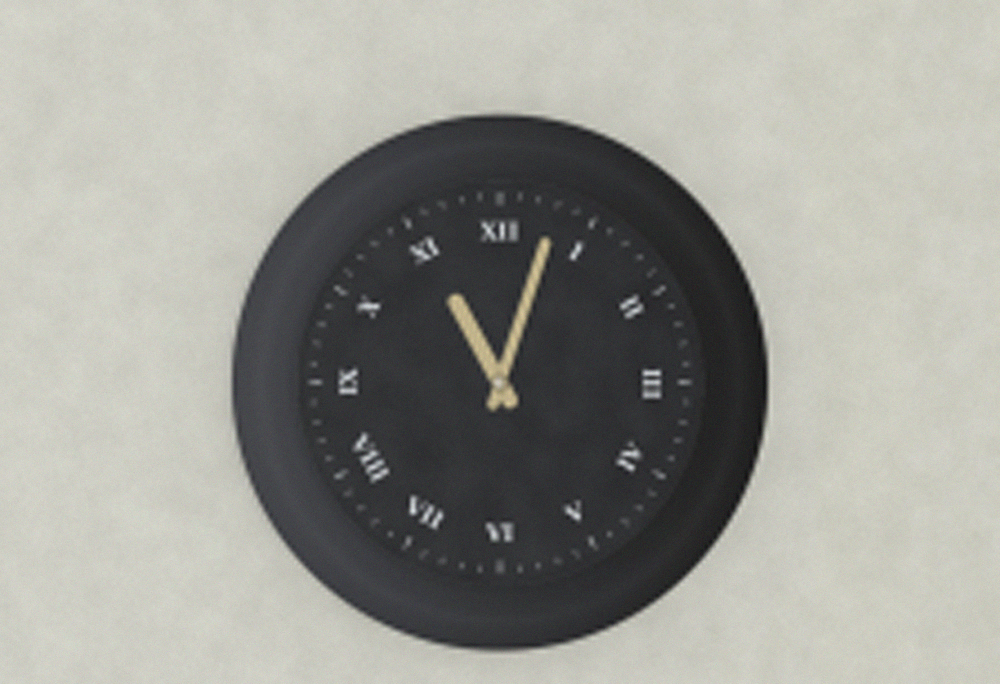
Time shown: 11:03
